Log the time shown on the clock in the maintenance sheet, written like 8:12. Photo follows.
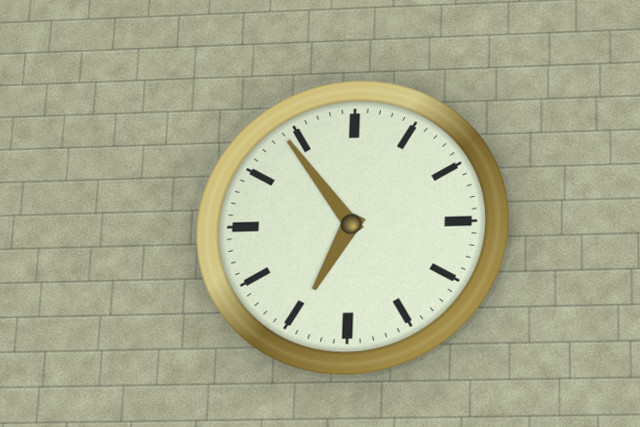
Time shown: 6:54
